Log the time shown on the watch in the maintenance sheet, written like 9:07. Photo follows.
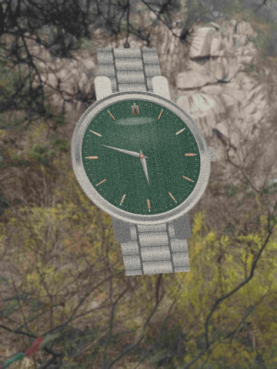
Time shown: 5:48
